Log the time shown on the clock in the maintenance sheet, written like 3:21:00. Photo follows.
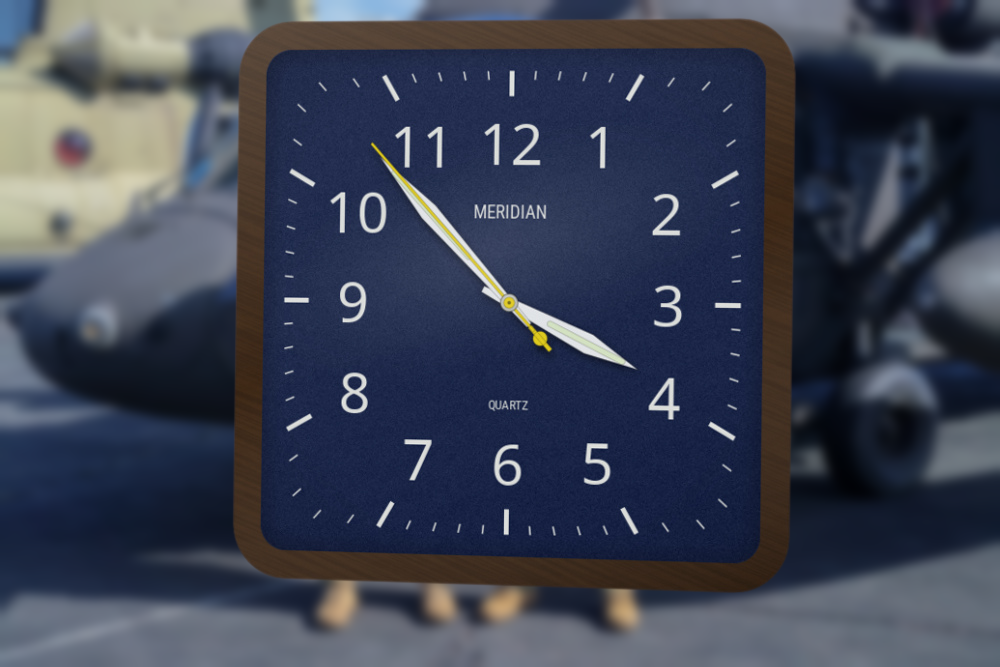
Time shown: 3:52:53
